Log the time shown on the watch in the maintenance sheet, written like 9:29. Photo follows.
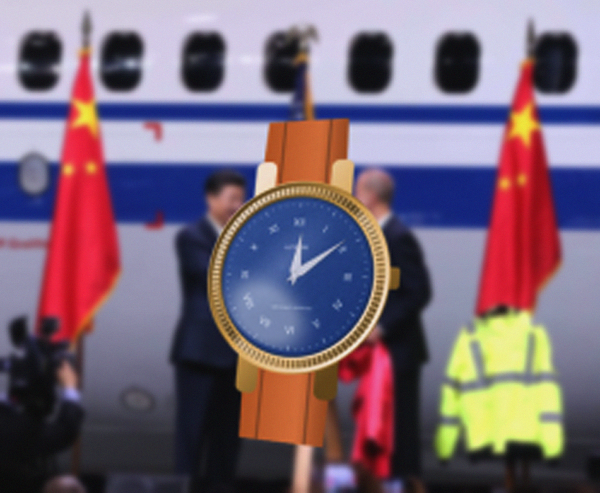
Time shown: 12:09
